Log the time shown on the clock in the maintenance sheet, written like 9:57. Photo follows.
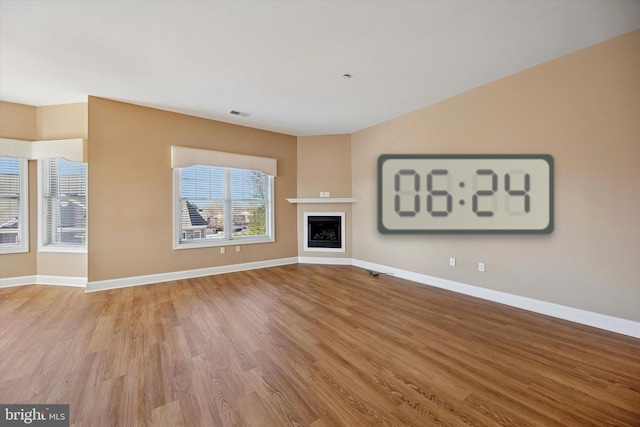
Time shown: 6:24
